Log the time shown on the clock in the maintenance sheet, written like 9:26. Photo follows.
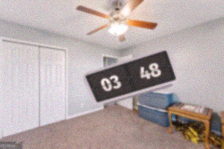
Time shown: 3:48
